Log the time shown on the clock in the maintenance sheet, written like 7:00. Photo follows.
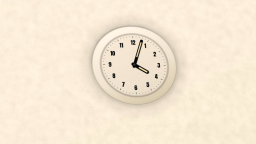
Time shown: 4:03
